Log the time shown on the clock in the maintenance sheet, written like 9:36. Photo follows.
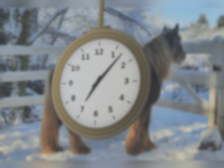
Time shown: 7:07
